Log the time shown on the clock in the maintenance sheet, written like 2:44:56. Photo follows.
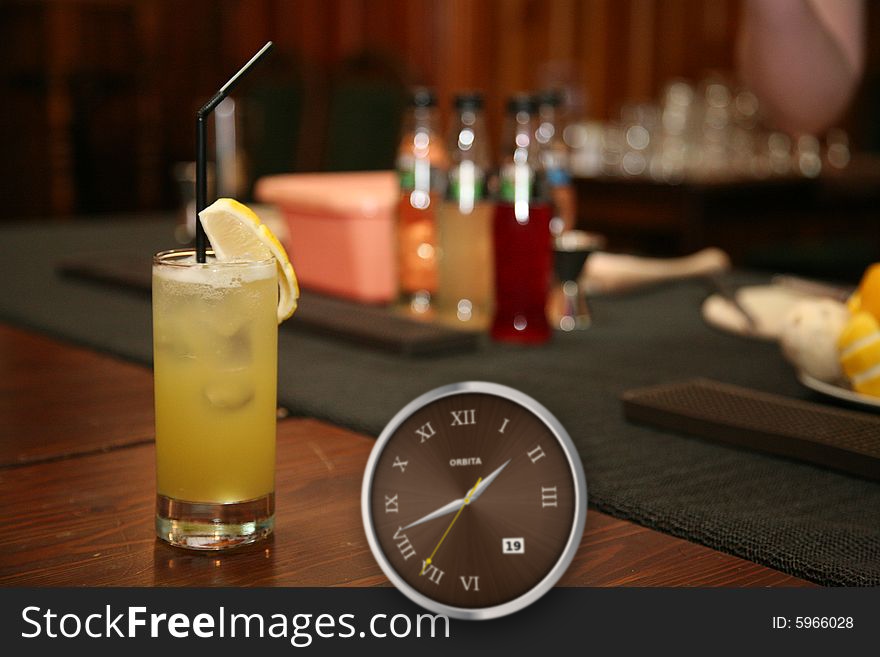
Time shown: 1:41:36
